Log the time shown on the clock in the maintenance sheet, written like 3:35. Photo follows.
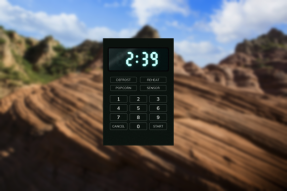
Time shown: 2:39
